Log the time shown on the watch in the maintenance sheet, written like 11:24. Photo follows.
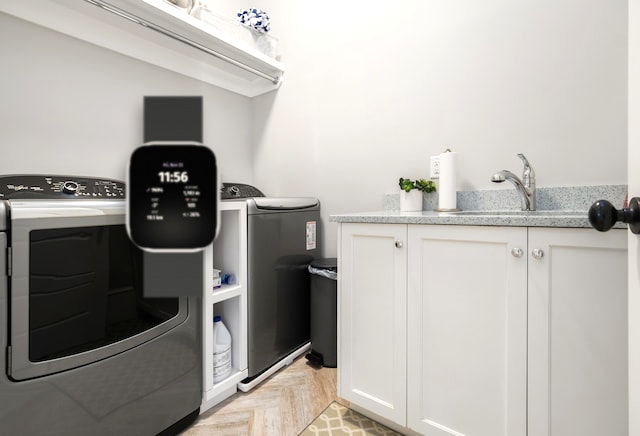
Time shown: 11:56
